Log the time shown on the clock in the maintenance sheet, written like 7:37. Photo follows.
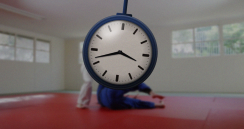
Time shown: 3:42
